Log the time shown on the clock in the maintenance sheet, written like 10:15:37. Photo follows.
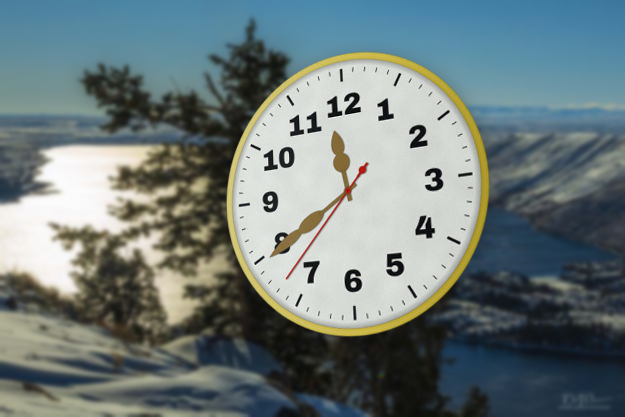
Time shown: 11:39:37
